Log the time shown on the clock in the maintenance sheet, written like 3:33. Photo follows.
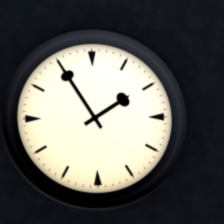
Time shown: 1:55
